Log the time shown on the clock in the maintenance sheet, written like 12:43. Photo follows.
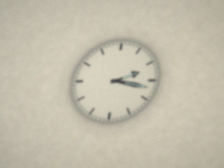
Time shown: 2:17
